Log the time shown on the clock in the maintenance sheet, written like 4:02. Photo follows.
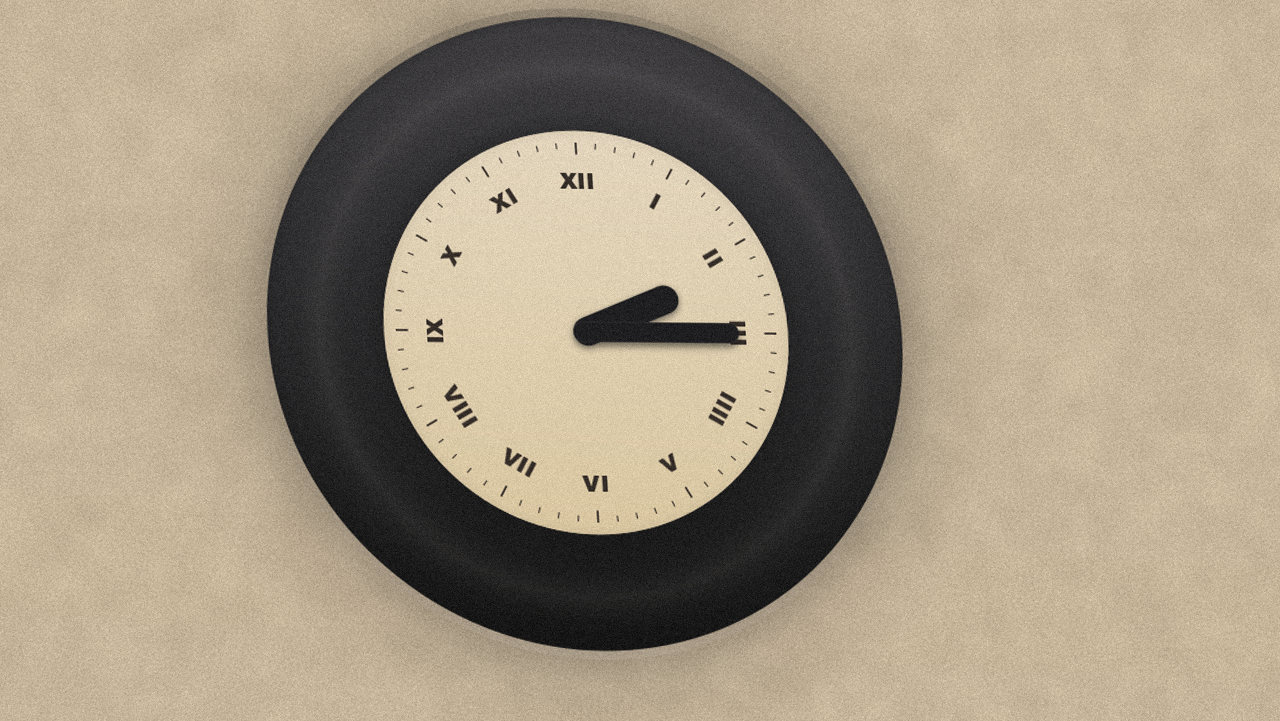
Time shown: 2:15
